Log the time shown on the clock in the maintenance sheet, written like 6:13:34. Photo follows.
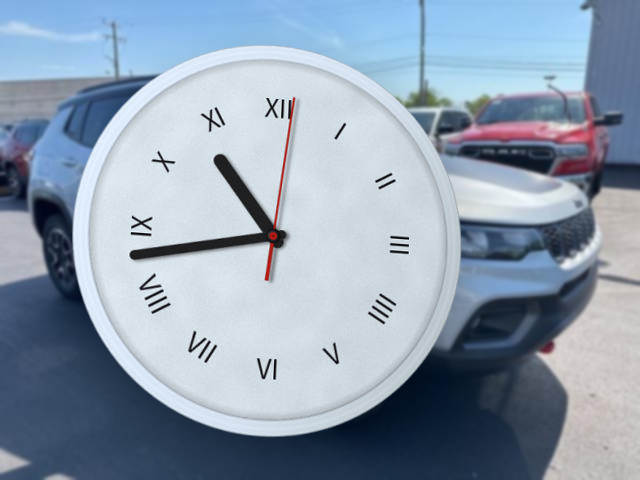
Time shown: 10:43:01
